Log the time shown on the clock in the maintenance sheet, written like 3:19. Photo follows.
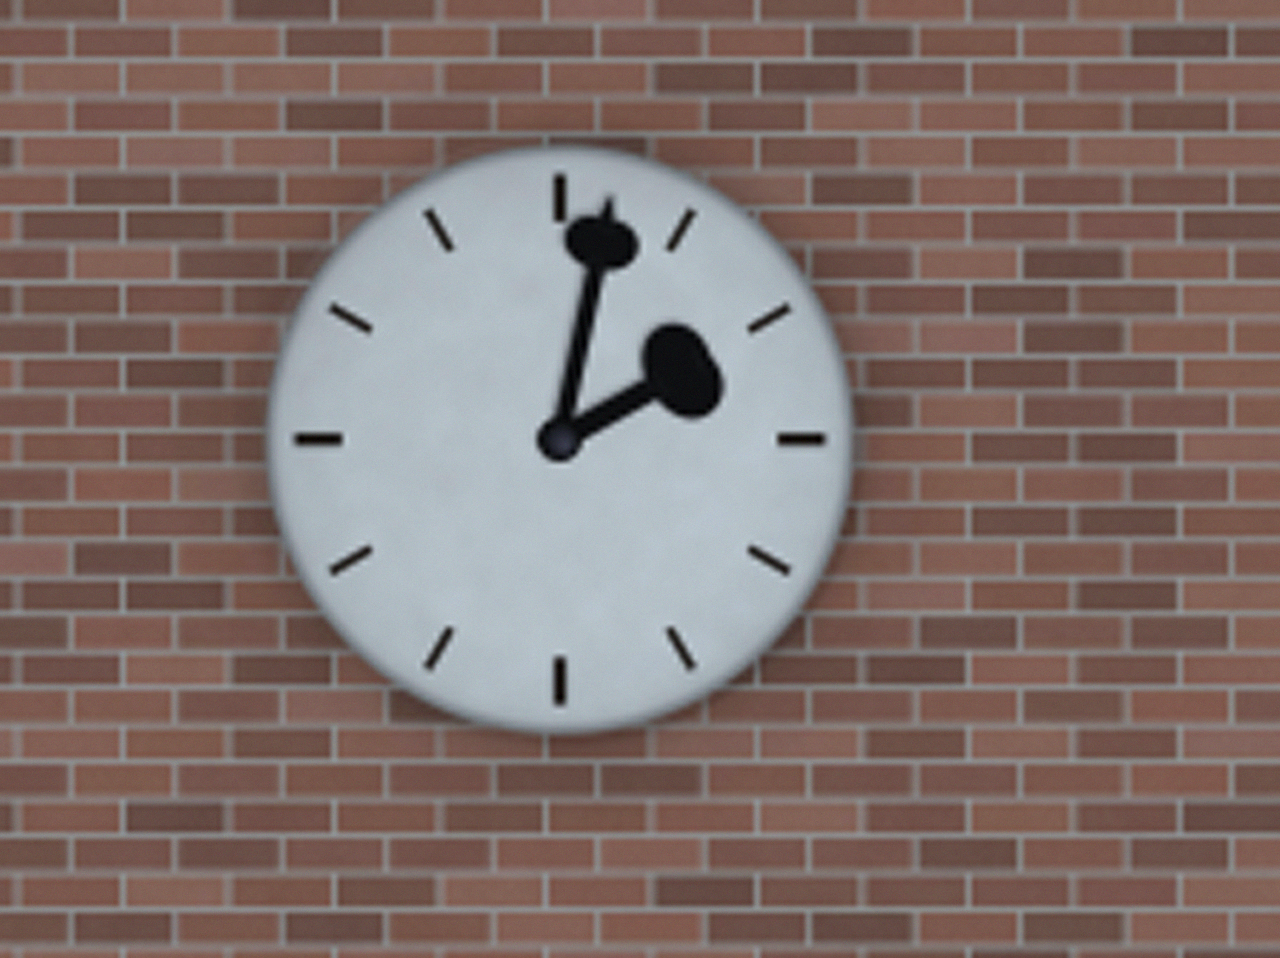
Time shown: 2:02
